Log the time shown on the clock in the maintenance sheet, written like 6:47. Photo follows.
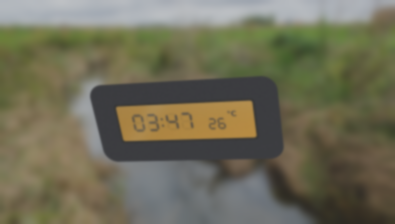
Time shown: 3:47
